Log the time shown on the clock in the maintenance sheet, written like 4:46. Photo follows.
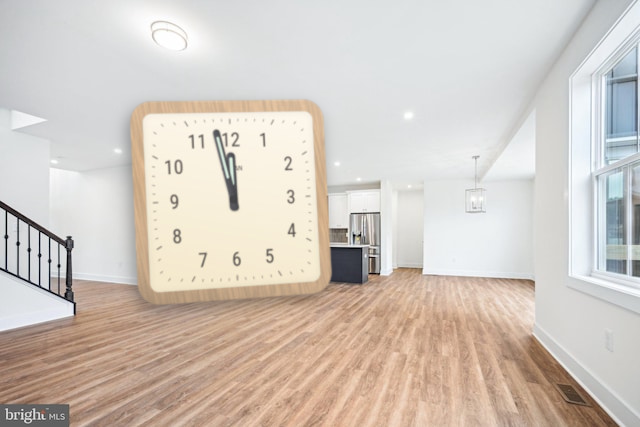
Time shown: 11:58
